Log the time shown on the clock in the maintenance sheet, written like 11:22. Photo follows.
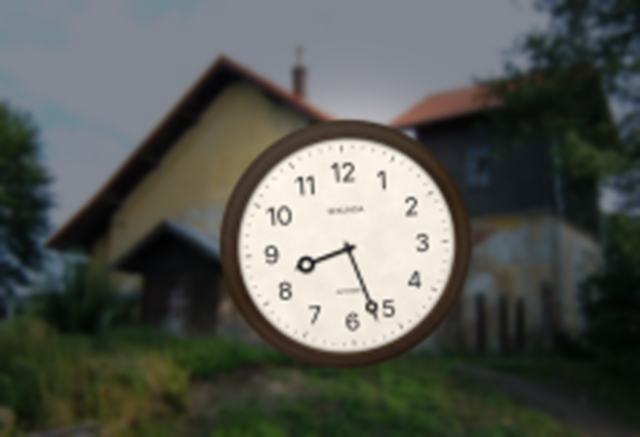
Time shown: 8:27
